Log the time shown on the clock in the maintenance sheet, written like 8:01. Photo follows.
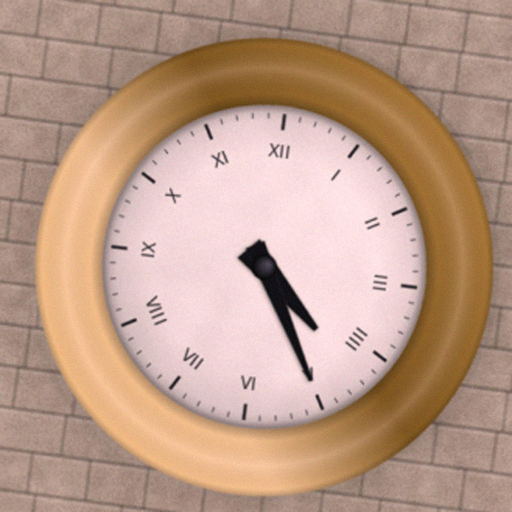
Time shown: 4:25
